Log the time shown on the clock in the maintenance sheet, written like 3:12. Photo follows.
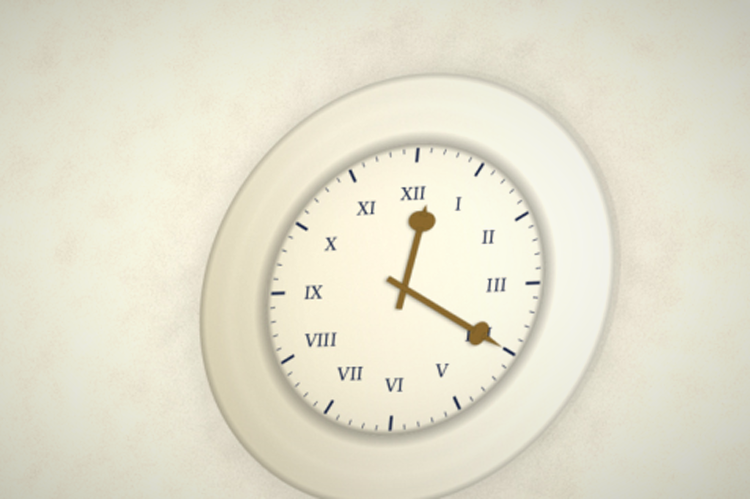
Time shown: 12:20
